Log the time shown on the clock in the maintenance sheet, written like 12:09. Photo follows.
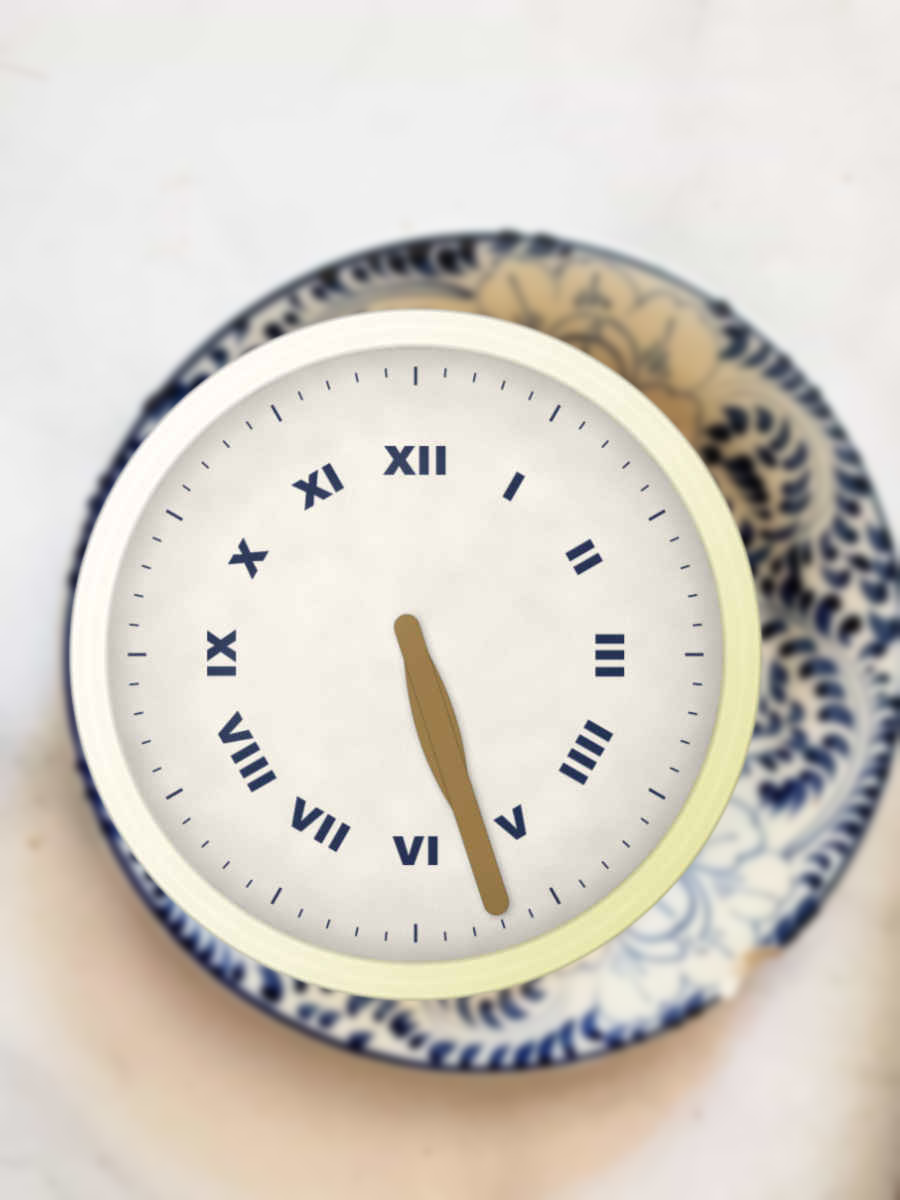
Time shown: 5:27
